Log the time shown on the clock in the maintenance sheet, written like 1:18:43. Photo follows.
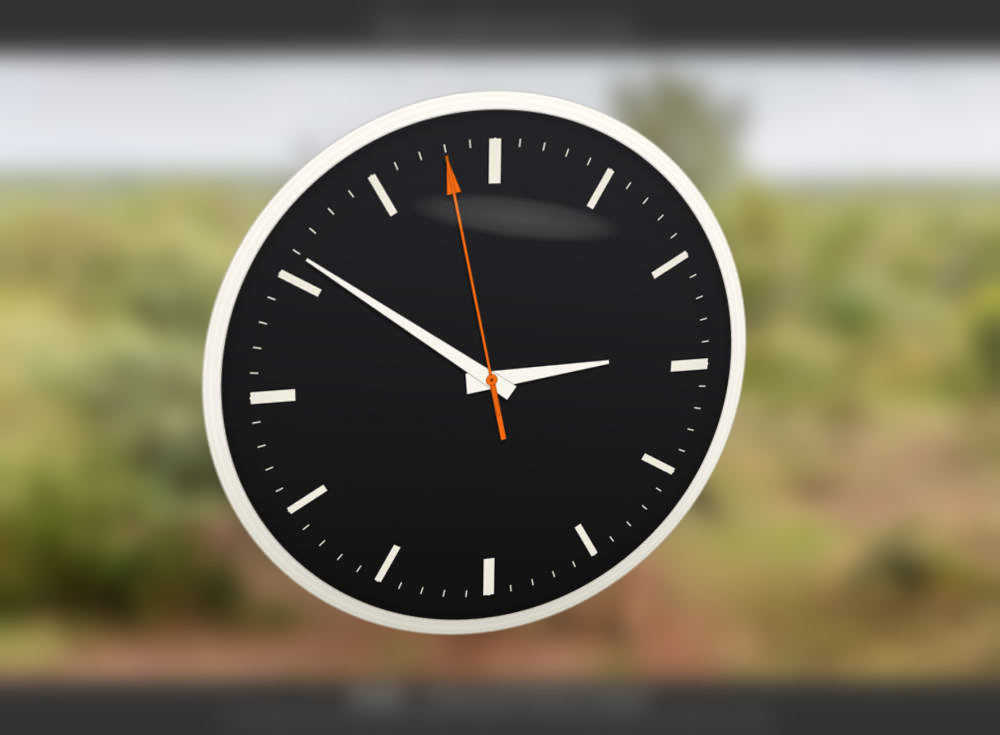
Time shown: 2:50:58
